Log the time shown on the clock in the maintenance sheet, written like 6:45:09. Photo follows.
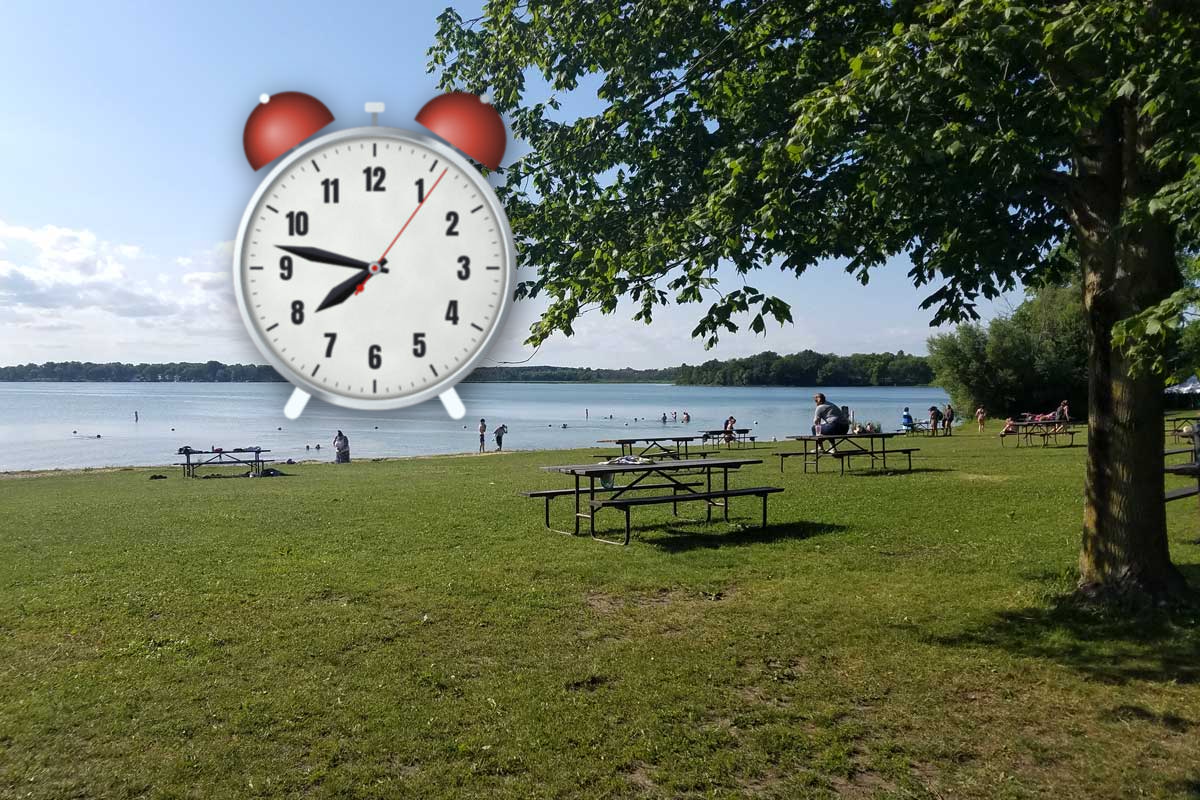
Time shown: 7:47:06
